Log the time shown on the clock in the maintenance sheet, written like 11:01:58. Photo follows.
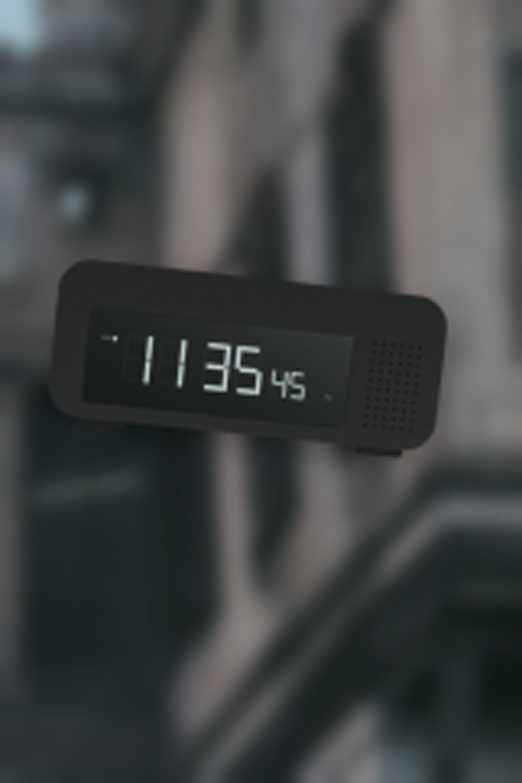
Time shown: 11:35:45
